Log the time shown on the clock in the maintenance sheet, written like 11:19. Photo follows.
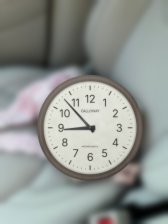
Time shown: 8:53
